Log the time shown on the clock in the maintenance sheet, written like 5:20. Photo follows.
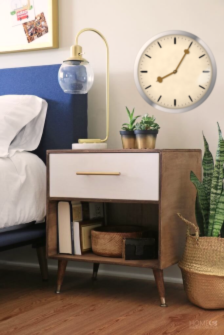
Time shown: 8:05
